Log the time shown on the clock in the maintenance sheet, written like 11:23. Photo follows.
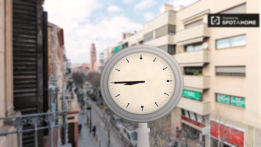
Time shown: 8:45
